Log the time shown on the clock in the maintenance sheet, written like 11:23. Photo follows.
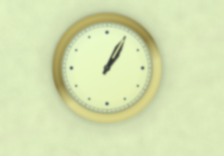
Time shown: 1:05
